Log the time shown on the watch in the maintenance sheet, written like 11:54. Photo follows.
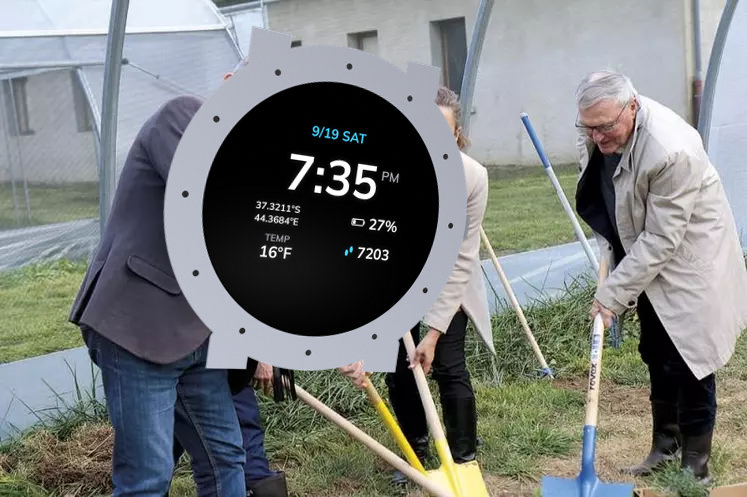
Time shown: 7:35
